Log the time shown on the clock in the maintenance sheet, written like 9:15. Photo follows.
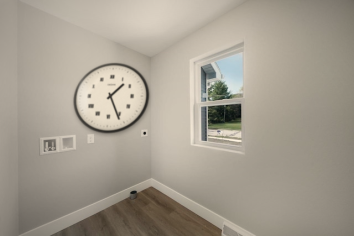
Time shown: 1:26
